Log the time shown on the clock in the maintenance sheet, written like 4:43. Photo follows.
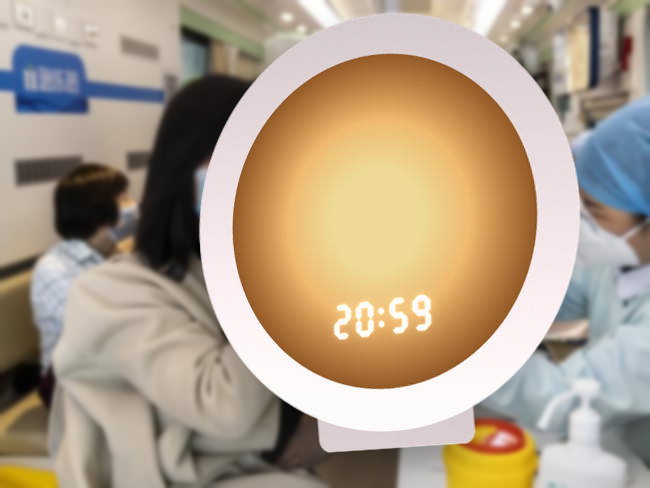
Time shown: 20:59
